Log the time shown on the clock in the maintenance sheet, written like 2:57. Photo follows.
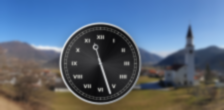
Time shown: 11:27
